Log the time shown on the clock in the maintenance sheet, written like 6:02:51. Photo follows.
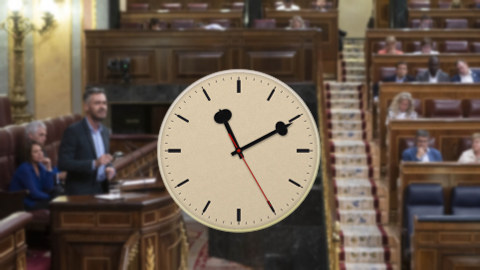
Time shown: 11:10:25
